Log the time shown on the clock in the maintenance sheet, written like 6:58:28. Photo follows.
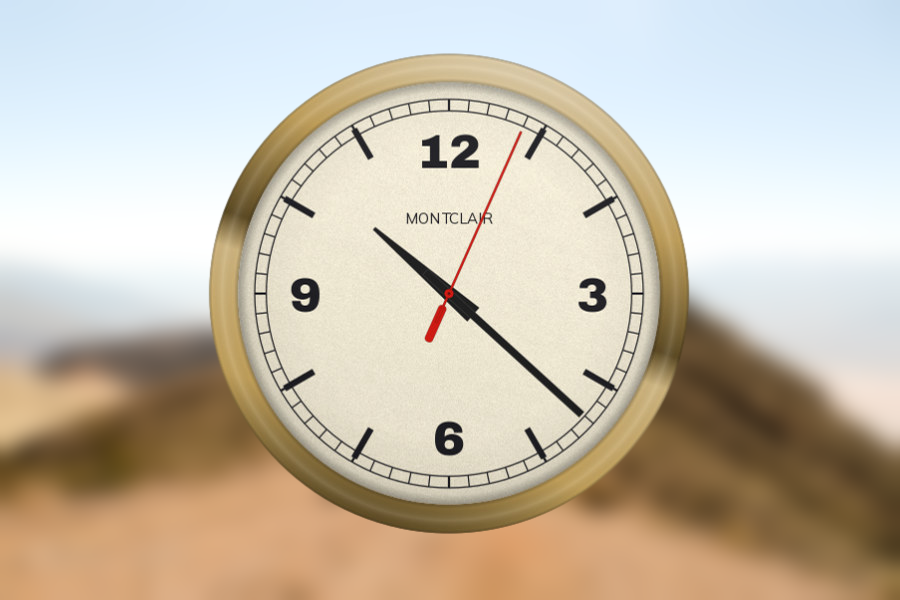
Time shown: 10:22:04
